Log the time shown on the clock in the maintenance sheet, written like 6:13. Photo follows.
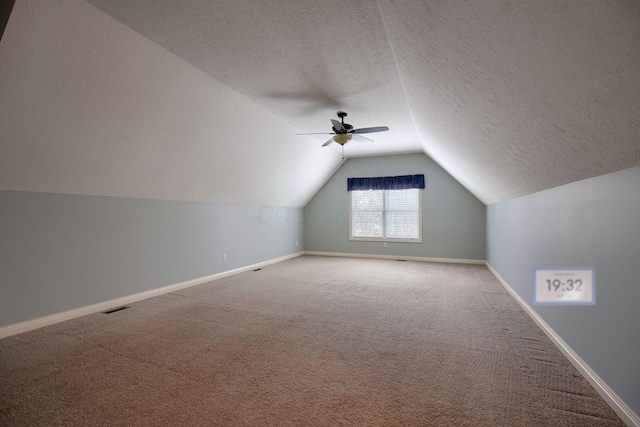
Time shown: 19:32
